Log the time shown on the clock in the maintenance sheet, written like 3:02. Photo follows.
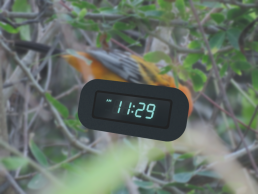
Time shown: 11:29
